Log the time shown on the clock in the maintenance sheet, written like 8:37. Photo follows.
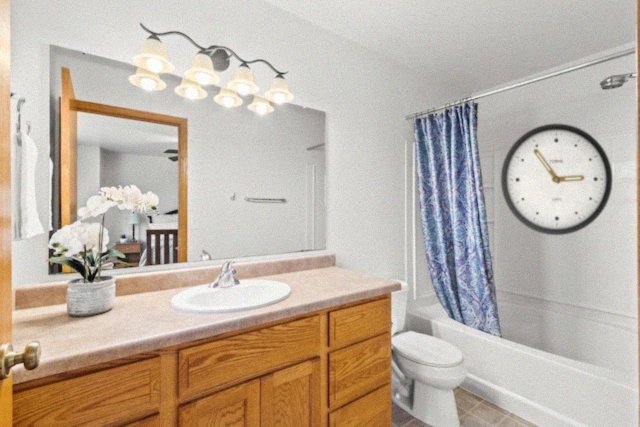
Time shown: 2:54
